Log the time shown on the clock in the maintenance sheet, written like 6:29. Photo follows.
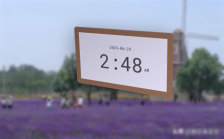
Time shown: 2:48
